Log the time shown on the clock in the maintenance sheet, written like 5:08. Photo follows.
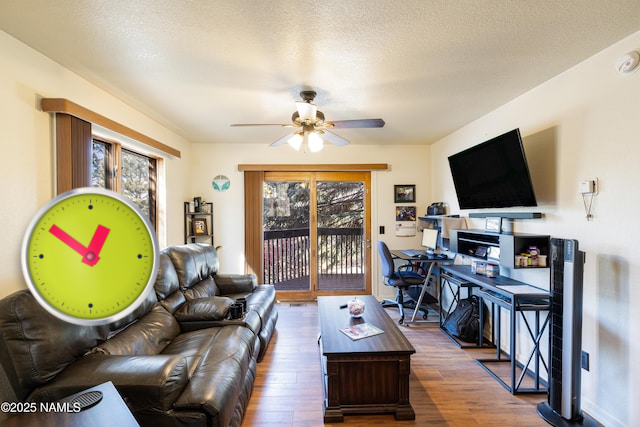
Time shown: 12:51
